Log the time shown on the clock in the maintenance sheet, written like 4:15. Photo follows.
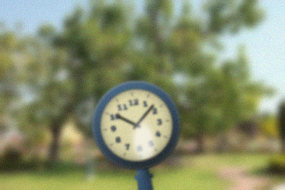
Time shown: 10:08
